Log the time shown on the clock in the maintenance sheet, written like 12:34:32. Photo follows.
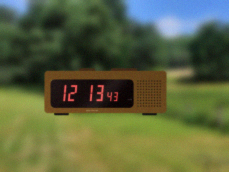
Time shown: 12:13:43
